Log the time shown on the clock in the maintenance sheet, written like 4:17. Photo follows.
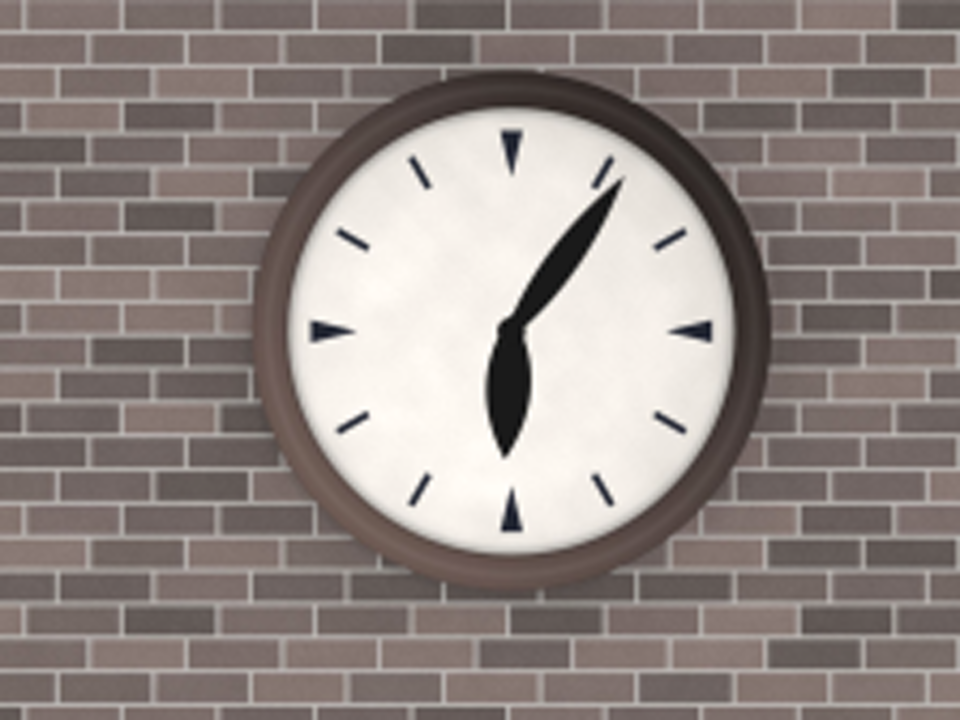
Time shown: 6:06
